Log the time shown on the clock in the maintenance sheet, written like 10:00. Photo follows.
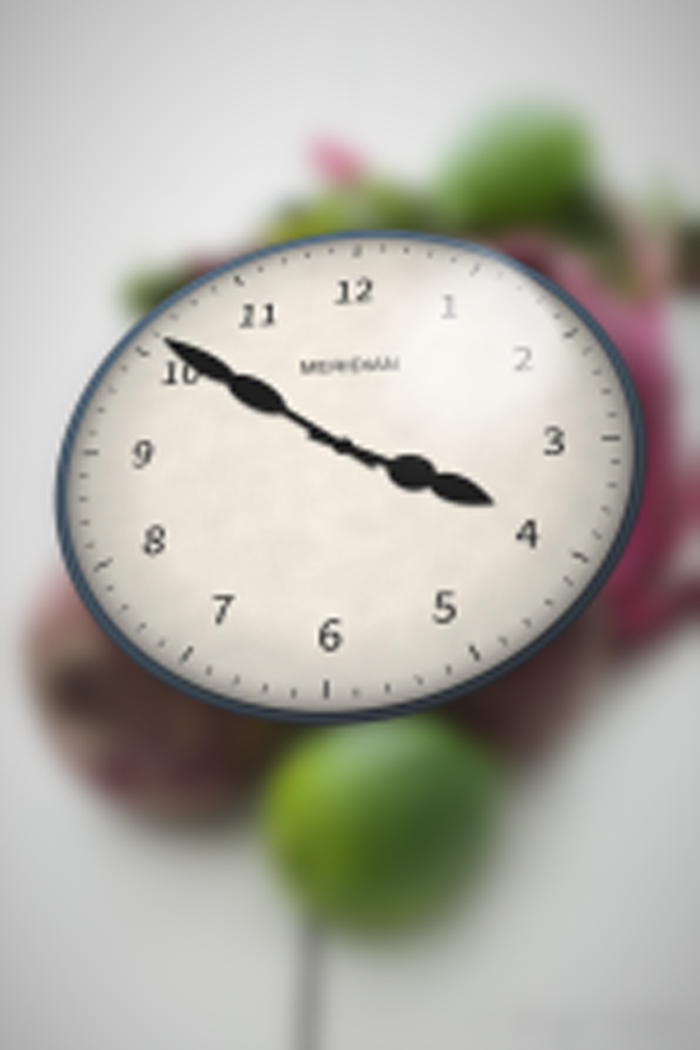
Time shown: 3:51
